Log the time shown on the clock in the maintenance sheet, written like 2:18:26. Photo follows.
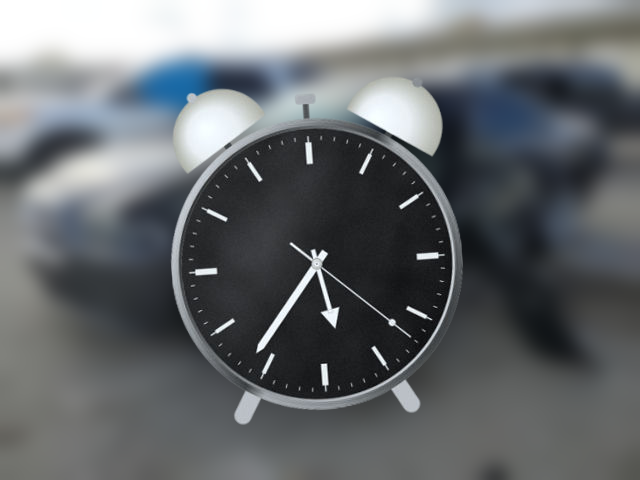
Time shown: 5:36:22
